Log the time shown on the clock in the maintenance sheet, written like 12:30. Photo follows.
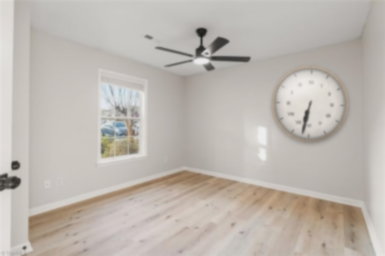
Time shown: 6:32
